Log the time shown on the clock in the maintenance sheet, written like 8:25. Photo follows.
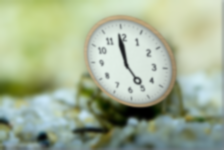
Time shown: 4:59
